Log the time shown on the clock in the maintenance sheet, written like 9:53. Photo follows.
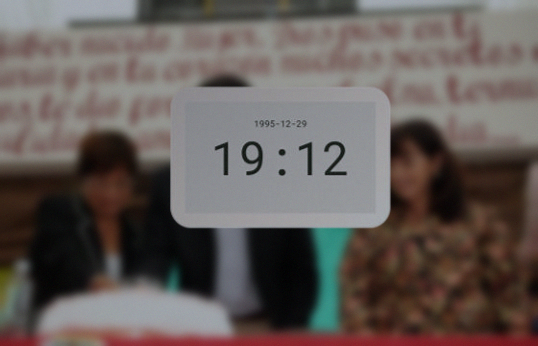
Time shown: 19:12
